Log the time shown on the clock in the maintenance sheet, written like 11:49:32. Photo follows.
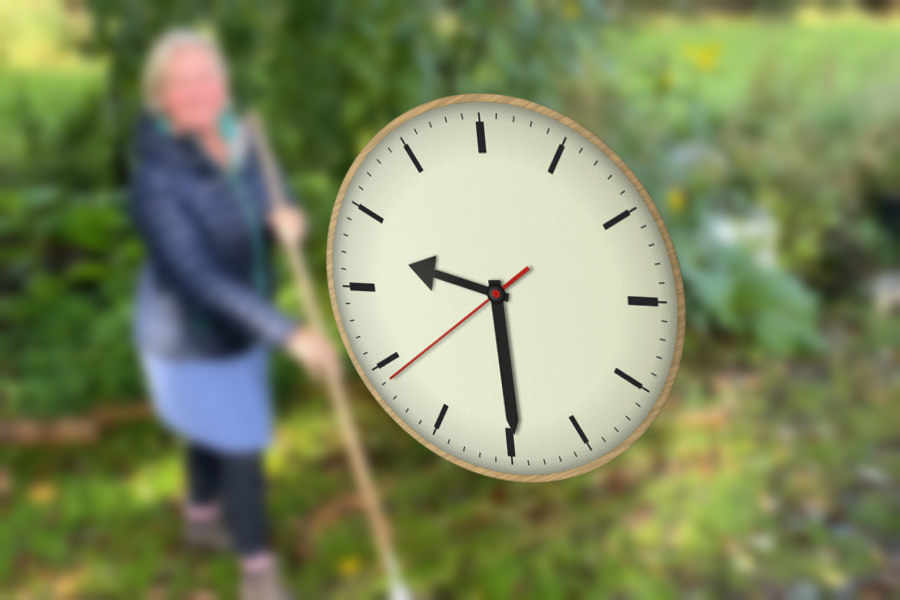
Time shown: 9:29:39
